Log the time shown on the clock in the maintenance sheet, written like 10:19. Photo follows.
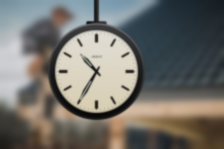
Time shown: 10:35
